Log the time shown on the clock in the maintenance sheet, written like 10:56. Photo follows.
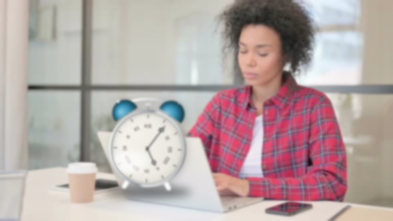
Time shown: 5:06
